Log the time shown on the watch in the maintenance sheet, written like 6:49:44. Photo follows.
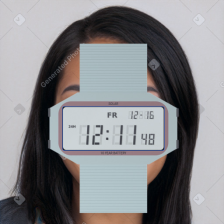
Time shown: 12:11:48
